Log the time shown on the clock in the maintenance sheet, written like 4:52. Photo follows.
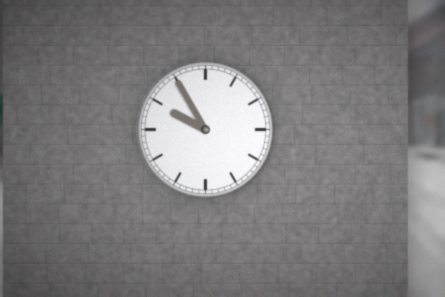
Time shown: 9:55
